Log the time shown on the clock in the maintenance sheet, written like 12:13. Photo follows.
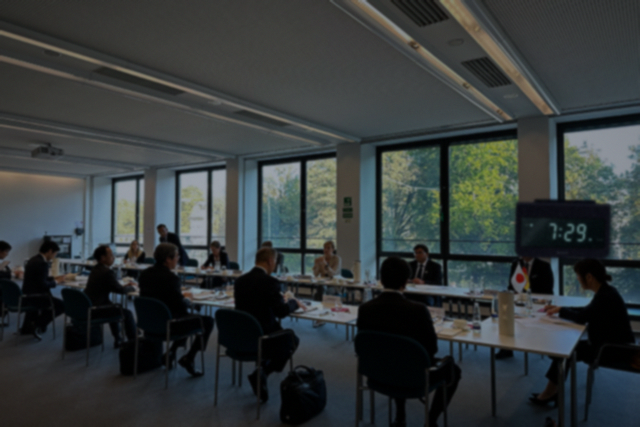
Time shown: 7:29
